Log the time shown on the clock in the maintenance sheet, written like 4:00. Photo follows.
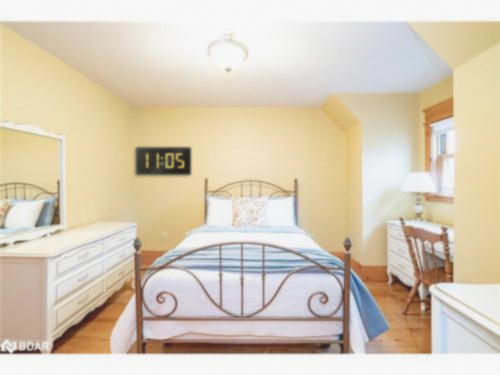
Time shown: 11:05
